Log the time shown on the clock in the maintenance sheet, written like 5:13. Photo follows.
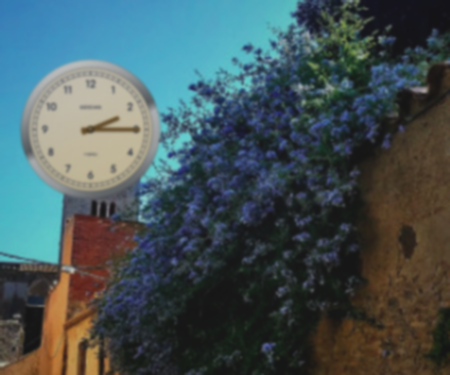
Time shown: 2:15
